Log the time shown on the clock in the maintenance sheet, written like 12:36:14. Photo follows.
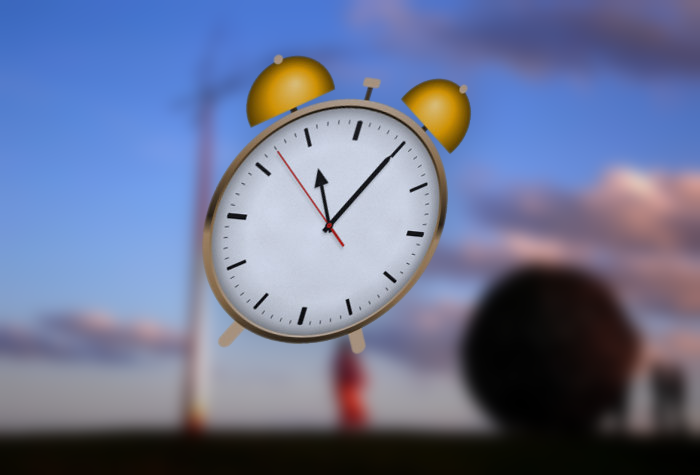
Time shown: 11:04:52
